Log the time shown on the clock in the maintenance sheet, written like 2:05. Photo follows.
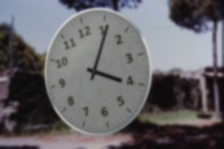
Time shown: 4:06
